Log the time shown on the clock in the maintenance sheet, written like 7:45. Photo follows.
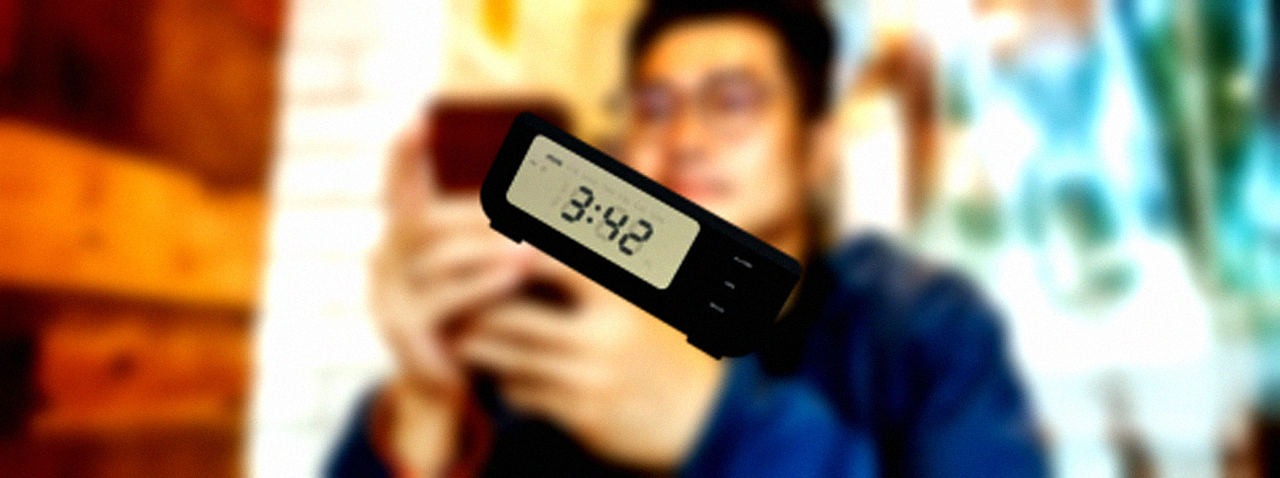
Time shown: 3:42
